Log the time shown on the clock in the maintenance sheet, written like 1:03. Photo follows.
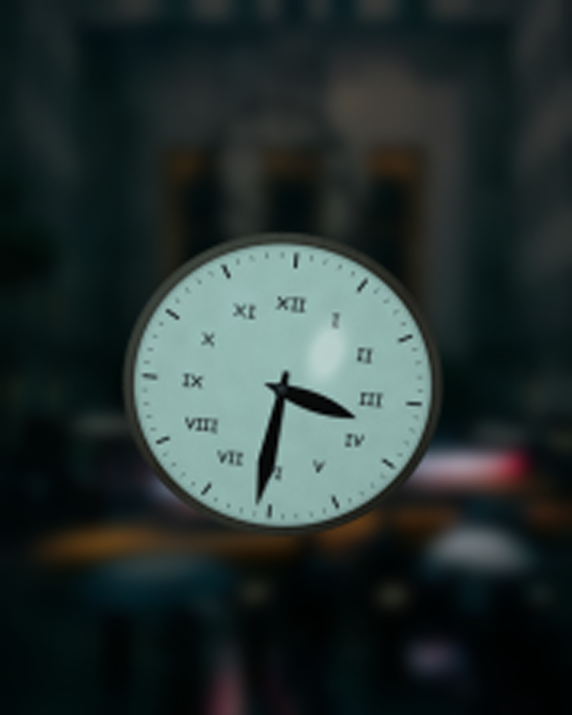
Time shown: 3:31
